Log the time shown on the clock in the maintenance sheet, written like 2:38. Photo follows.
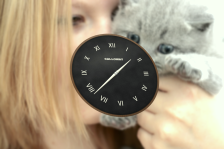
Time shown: 1:38
